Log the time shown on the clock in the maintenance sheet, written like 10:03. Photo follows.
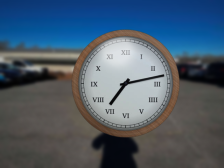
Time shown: 7:13
